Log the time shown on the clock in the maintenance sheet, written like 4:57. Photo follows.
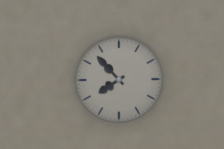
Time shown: 7:53
